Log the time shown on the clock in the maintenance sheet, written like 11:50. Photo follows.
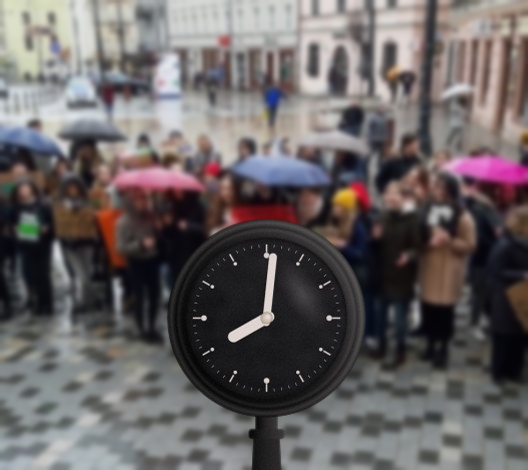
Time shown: 8:01
